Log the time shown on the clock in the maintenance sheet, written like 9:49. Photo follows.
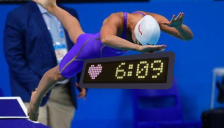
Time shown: 6:09
